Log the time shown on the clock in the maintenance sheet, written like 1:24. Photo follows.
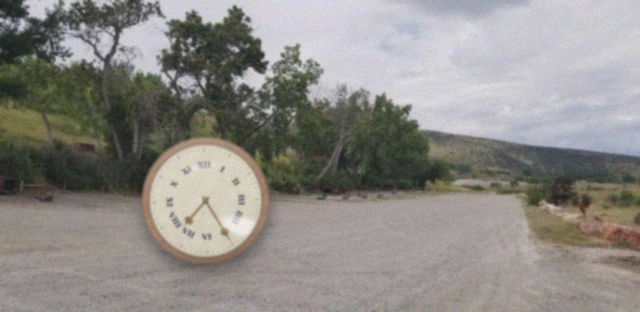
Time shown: 7:25
